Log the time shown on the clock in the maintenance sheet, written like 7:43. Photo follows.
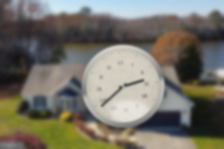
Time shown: 2:39
